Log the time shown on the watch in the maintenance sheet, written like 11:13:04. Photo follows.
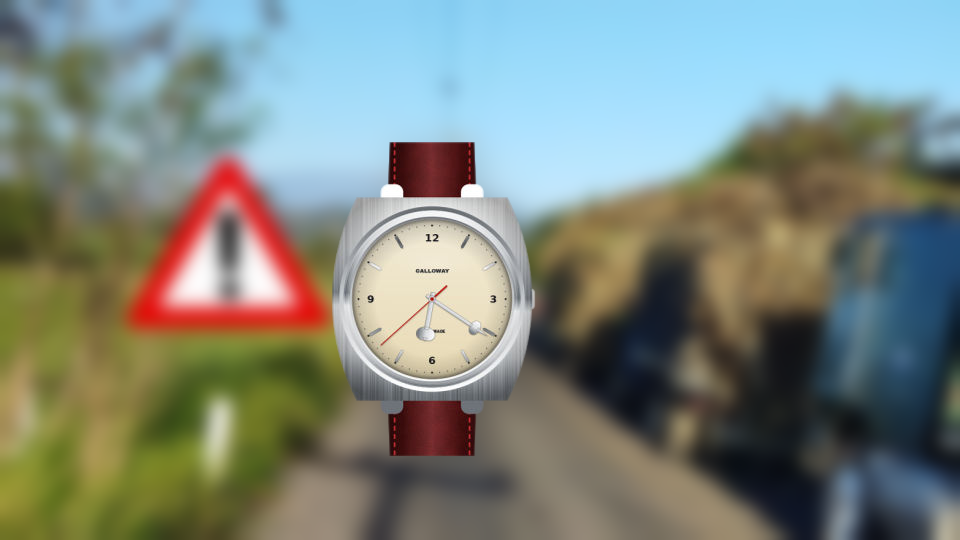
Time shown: 6:20:38
